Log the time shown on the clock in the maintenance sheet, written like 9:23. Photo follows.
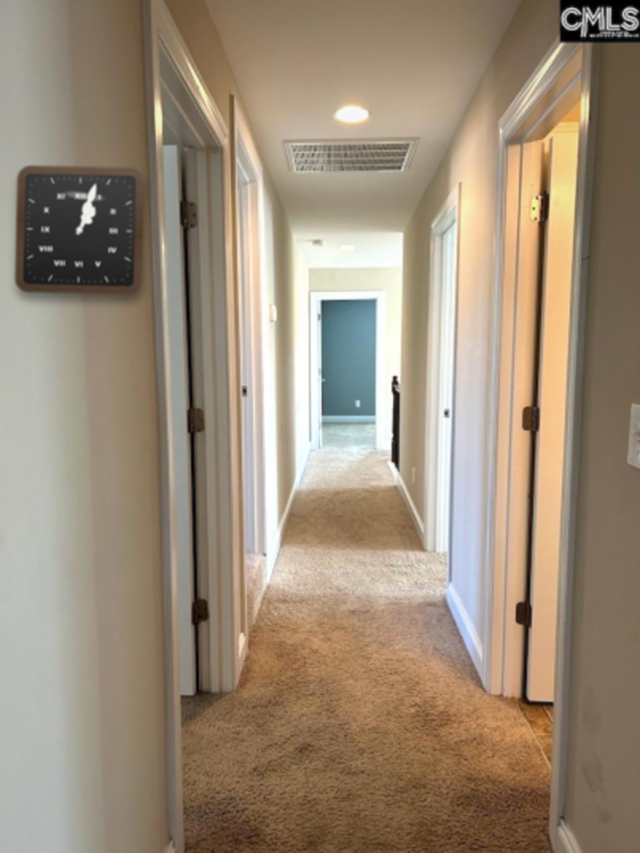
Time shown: 1:03
